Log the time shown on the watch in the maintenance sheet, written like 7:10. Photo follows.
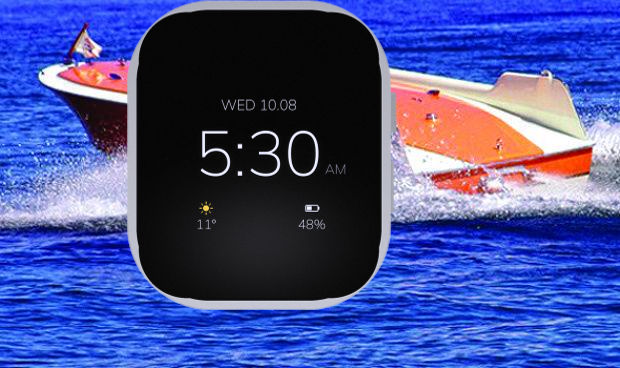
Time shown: 5:30
